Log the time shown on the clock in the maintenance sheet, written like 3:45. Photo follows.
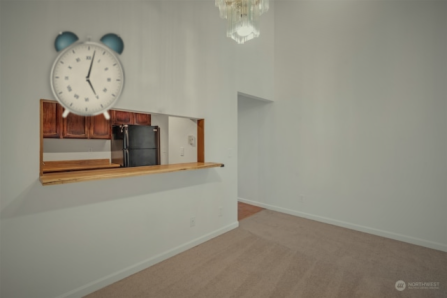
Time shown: 5:02
